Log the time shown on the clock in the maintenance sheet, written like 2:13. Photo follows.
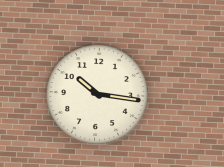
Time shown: 10:16
